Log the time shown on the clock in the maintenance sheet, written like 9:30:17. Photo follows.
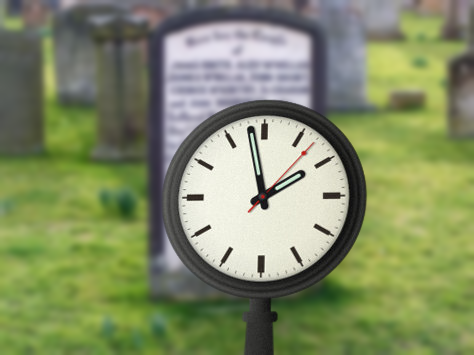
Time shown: 1:58:07
